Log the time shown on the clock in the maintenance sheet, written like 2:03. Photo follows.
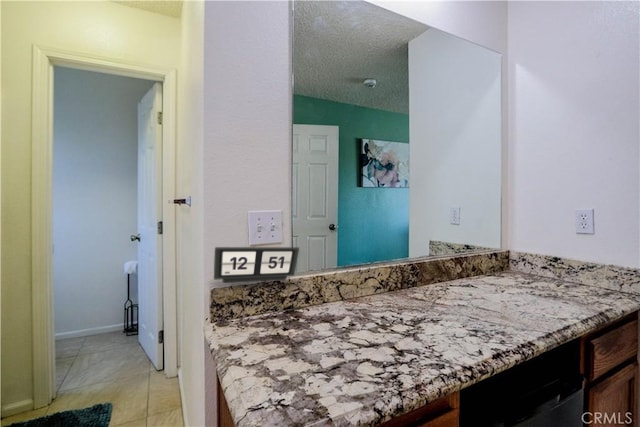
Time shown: 12:51
